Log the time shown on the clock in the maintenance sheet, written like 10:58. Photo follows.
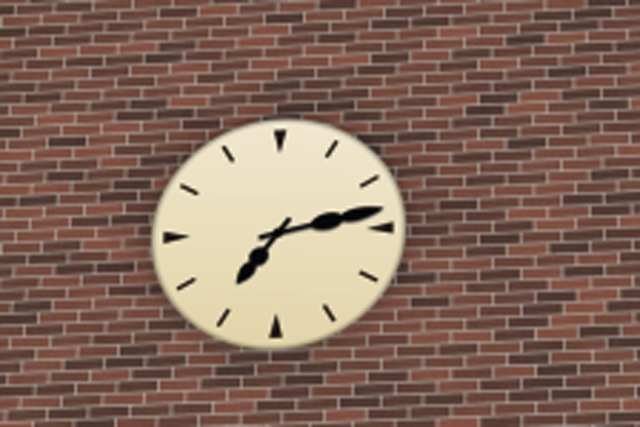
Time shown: 7:13
